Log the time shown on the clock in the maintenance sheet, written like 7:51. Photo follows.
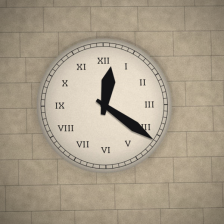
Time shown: 12:21
